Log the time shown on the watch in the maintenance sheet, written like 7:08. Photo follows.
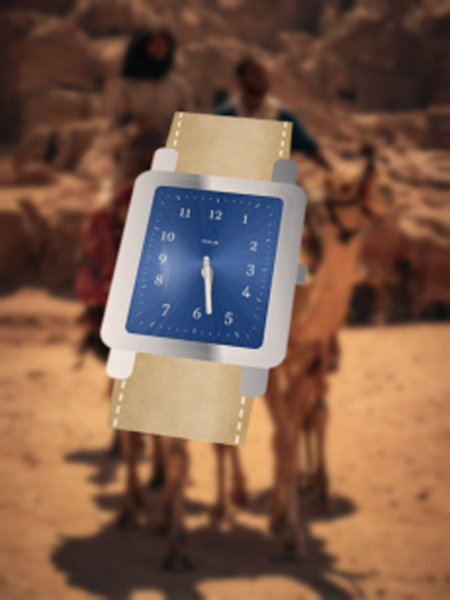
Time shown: 5:28
